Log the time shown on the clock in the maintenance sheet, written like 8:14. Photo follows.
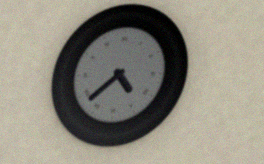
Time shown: 4:38
